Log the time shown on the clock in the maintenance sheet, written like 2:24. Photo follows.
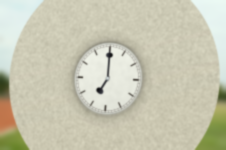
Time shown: 7:00
